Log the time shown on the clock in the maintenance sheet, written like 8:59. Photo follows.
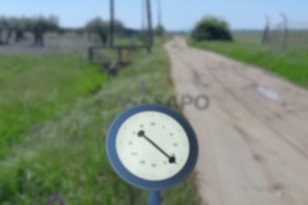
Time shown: 10:22
